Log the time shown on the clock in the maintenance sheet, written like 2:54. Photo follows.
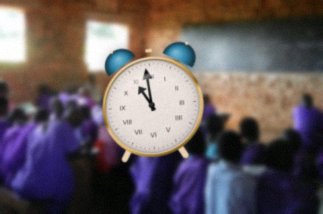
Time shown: 10:59
